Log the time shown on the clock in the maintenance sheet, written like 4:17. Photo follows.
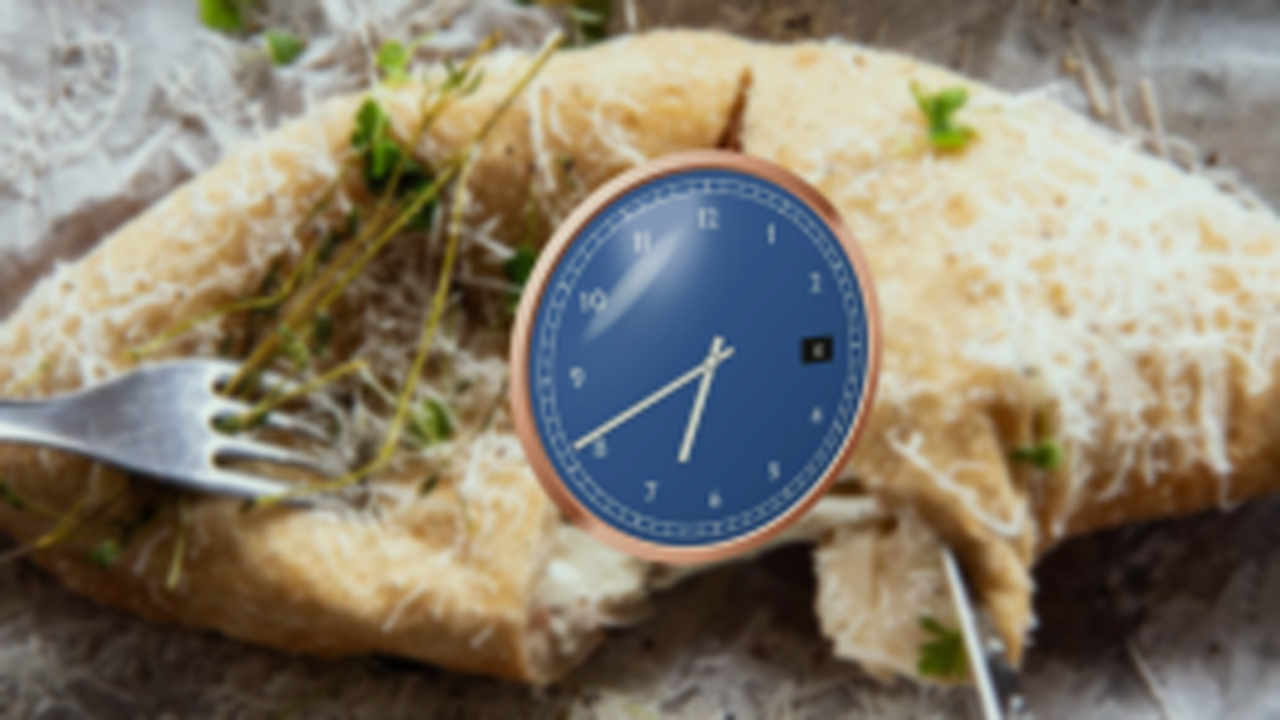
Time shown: 6:41
